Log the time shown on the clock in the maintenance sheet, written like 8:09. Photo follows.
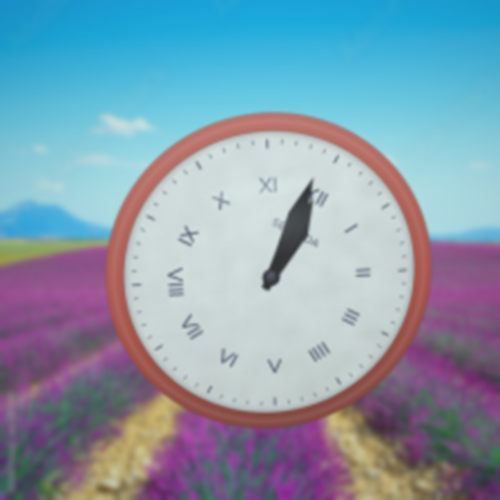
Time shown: 11:59
